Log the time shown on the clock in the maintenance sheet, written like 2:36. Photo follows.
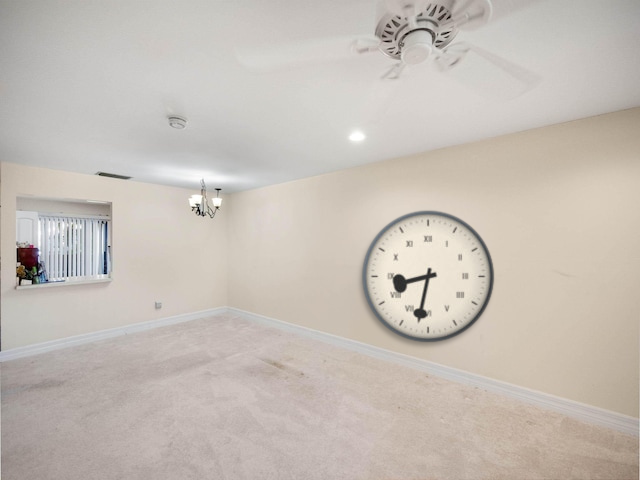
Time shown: 8:32
